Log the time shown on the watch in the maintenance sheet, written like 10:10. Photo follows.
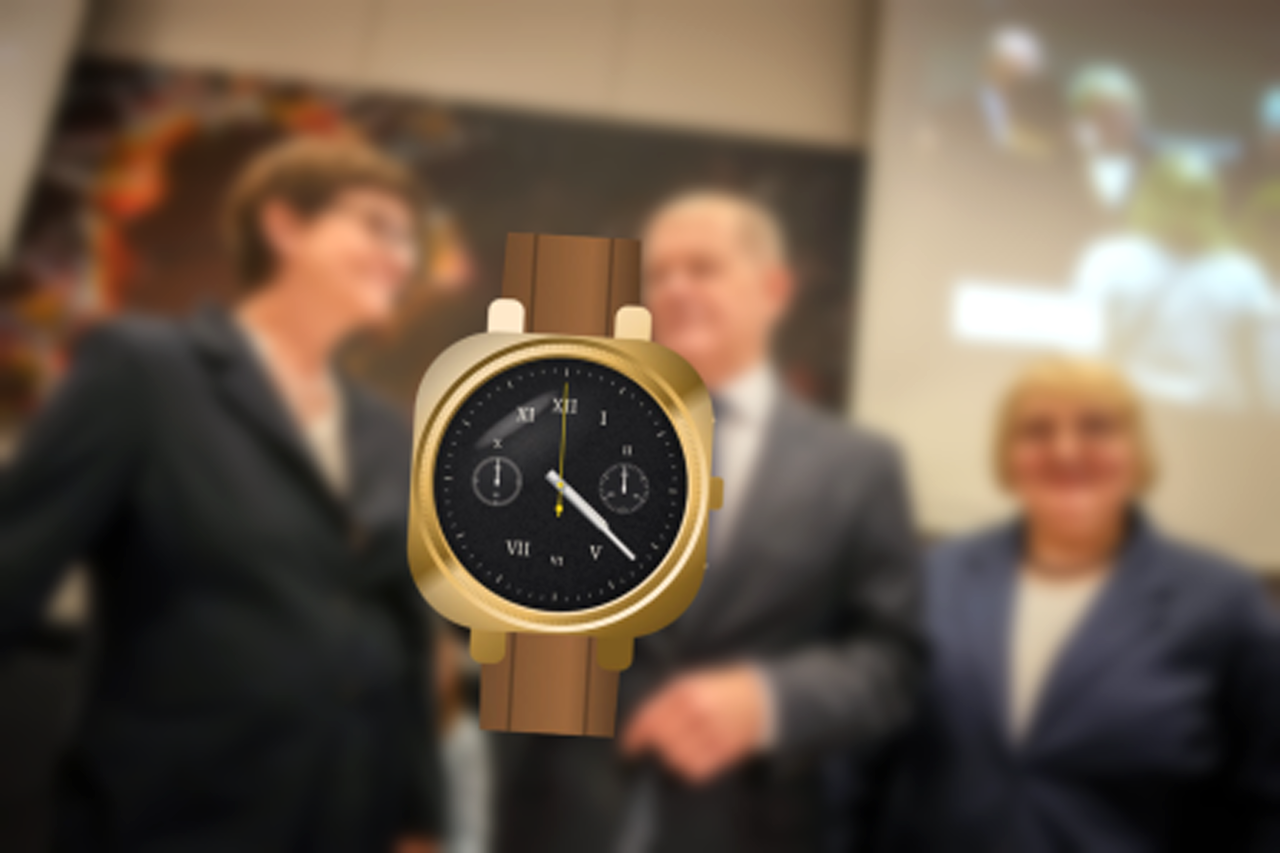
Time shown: 4:22
